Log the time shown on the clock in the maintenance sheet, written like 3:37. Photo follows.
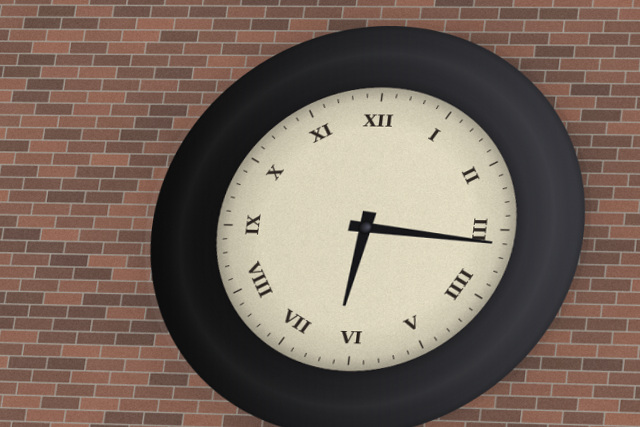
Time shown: 6:16
